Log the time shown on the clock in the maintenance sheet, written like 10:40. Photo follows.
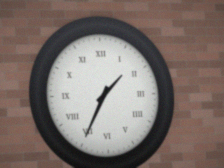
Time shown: 1:35
